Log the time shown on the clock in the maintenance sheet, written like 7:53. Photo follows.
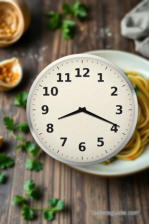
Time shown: 8:19
